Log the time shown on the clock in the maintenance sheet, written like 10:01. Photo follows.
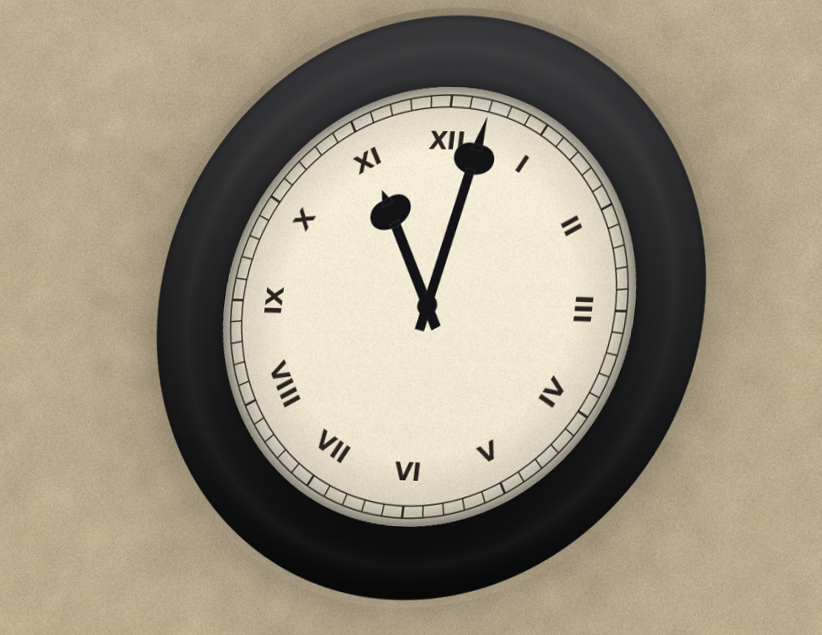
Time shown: 11:02
